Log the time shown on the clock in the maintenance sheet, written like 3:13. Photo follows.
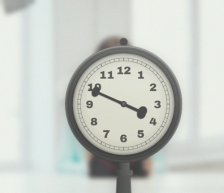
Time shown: 3:49
